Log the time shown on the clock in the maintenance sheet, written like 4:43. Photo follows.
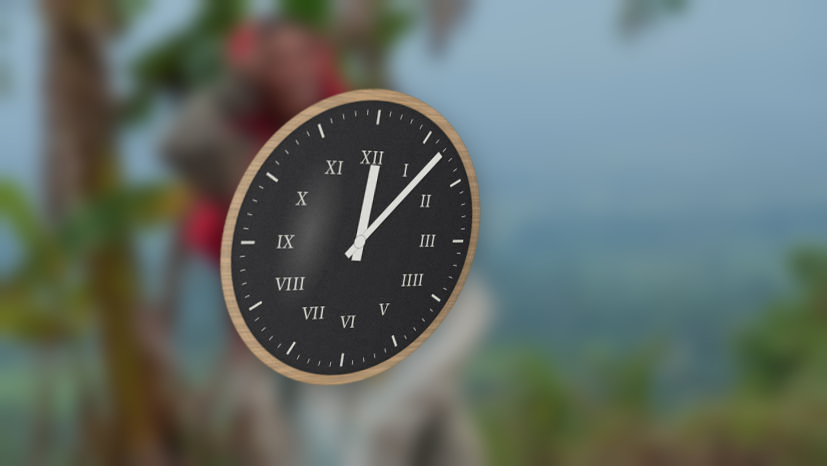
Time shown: 12:07
